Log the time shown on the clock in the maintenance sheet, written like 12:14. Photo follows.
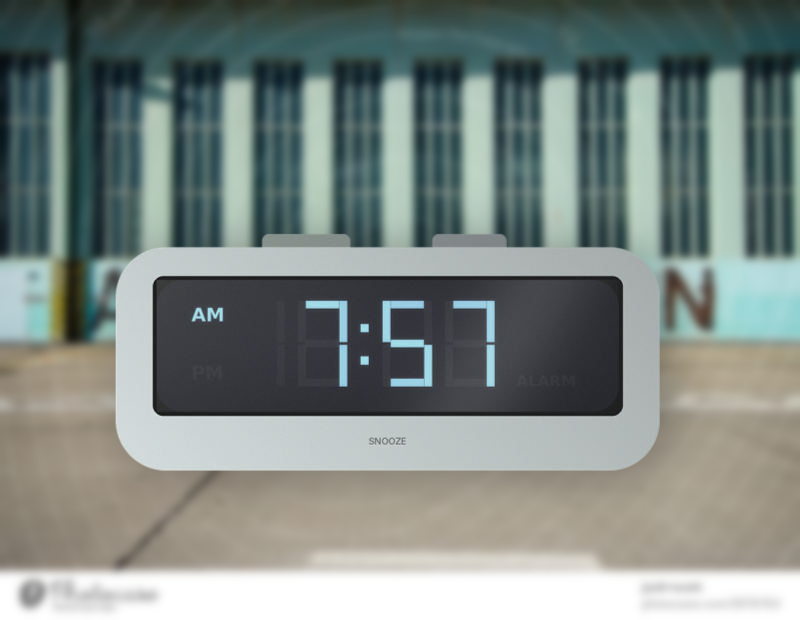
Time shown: 7:57
